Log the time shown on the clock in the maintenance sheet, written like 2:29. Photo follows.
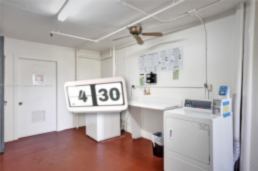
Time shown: 4:30
